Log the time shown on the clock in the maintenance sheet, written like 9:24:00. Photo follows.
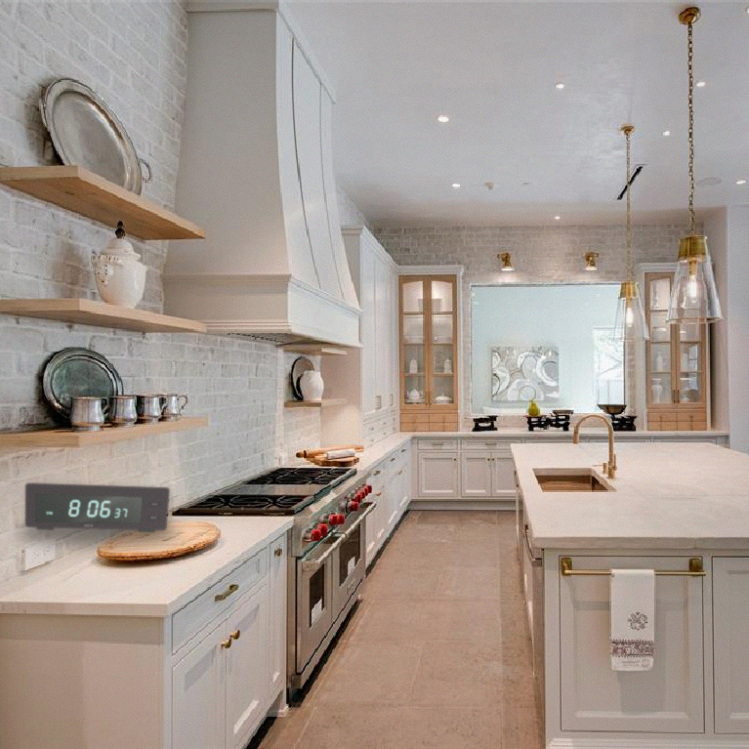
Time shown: 8:06:37
